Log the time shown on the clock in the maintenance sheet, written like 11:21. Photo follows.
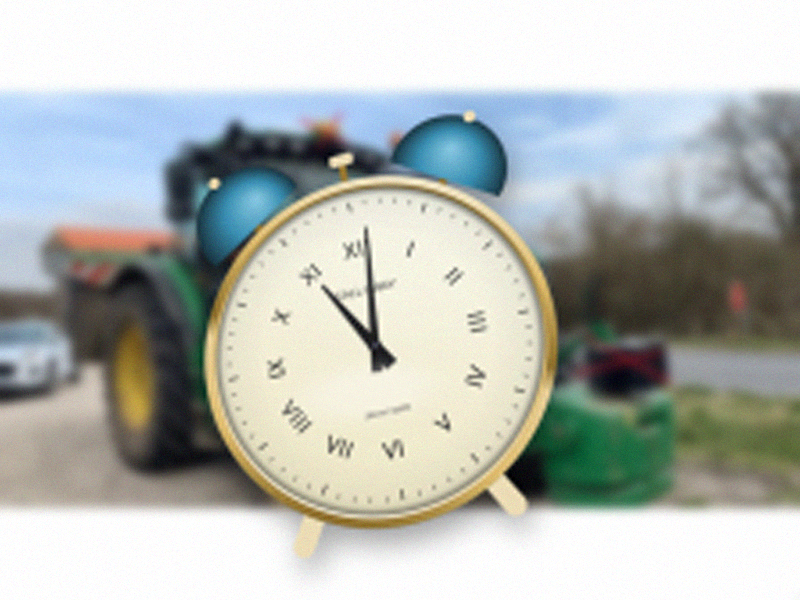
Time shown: 11:01
